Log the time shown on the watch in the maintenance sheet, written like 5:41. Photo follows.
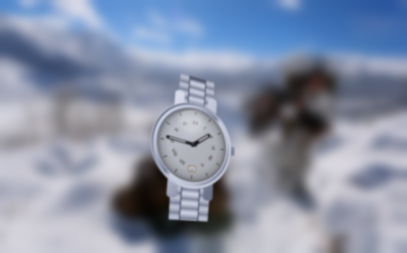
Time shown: 1:46
